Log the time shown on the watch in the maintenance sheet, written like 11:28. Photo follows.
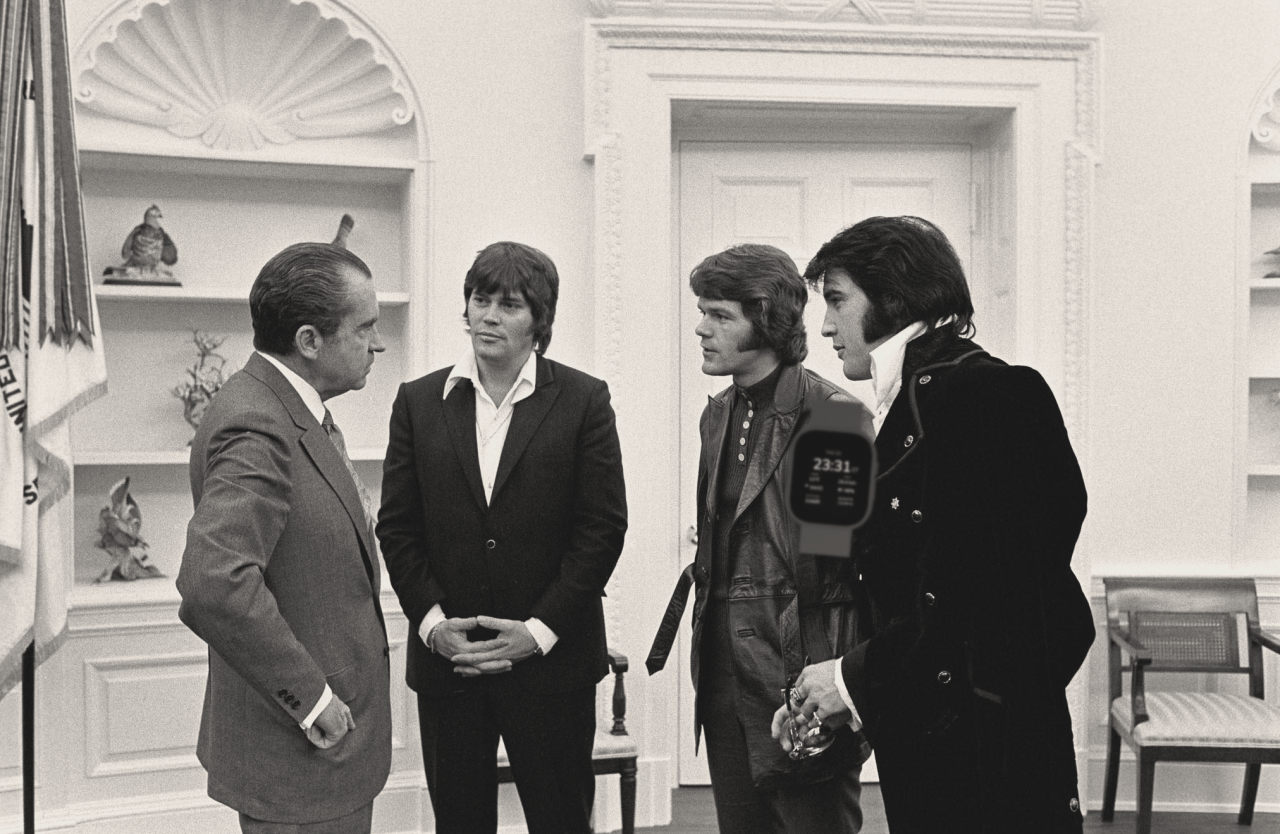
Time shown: 23:31
